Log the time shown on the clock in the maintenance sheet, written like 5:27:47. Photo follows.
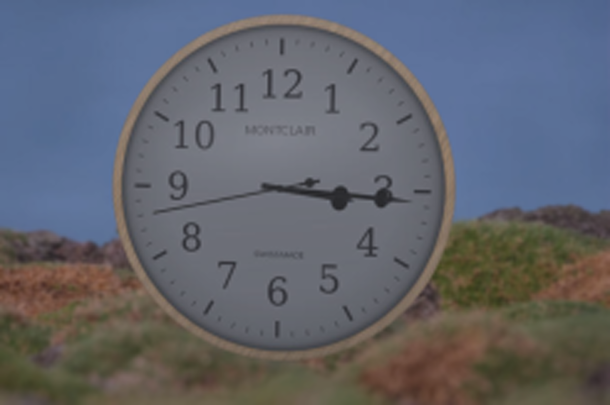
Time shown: 3:15:43
